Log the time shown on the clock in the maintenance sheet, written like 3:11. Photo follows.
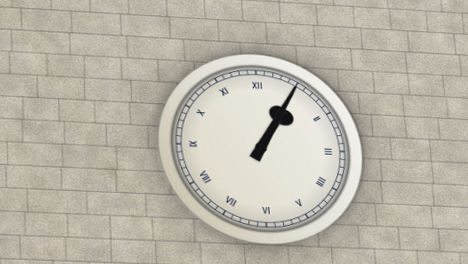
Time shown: 1:05
